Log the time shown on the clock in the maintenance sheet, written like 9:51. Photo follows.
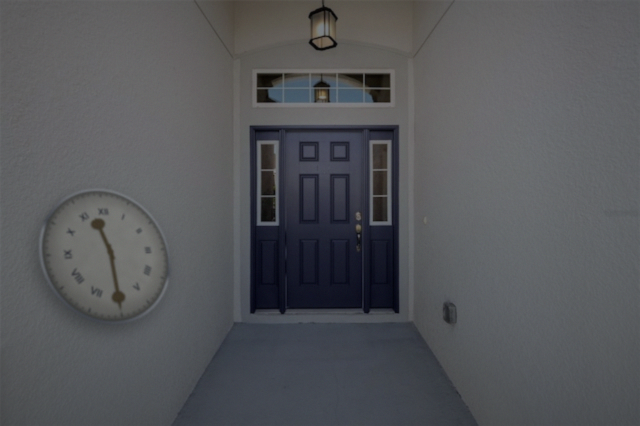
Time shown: 11:30
